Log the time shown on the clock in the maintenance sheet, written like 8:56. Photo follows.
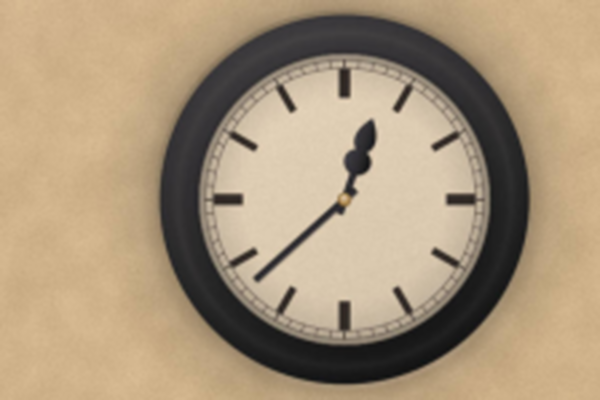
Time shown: 12:38
